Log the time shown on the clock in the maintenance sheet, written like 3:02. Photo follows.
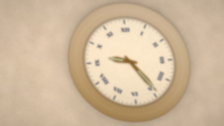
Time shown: 9:24
